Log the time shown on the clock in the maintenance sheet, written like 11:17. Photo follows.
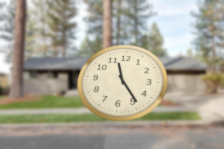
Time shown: 11:24
